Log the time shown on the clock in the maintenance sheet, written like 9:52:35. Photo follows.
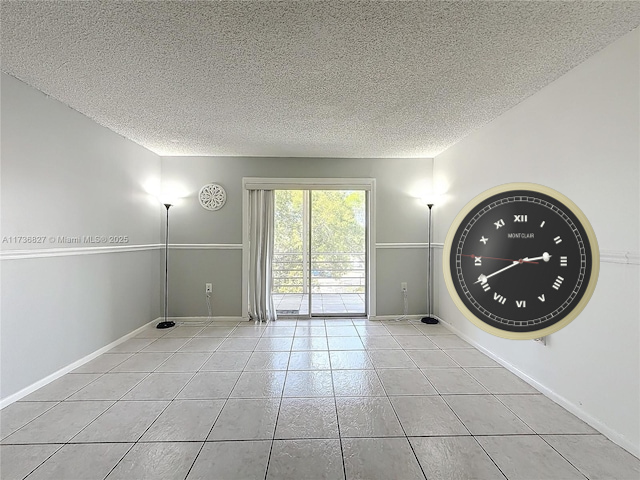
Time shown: 2:40:46
